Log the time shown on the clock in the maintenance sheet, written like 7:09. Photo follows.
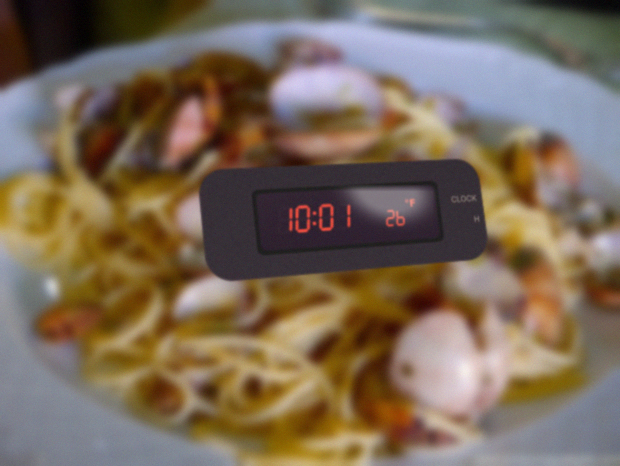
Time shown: 10:01
